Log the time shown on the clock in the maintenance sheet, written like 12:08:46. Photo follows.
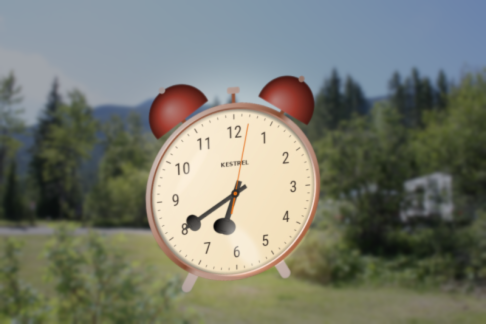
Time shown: 6:40:02
